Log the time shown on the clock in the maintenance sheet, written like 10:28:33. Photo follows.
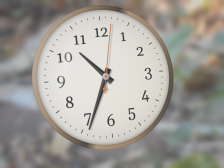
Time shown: 10:34:02
